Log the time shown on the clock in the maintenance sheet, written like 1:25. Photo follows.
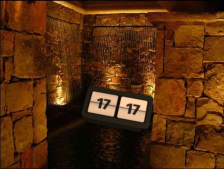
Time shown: 17:17
